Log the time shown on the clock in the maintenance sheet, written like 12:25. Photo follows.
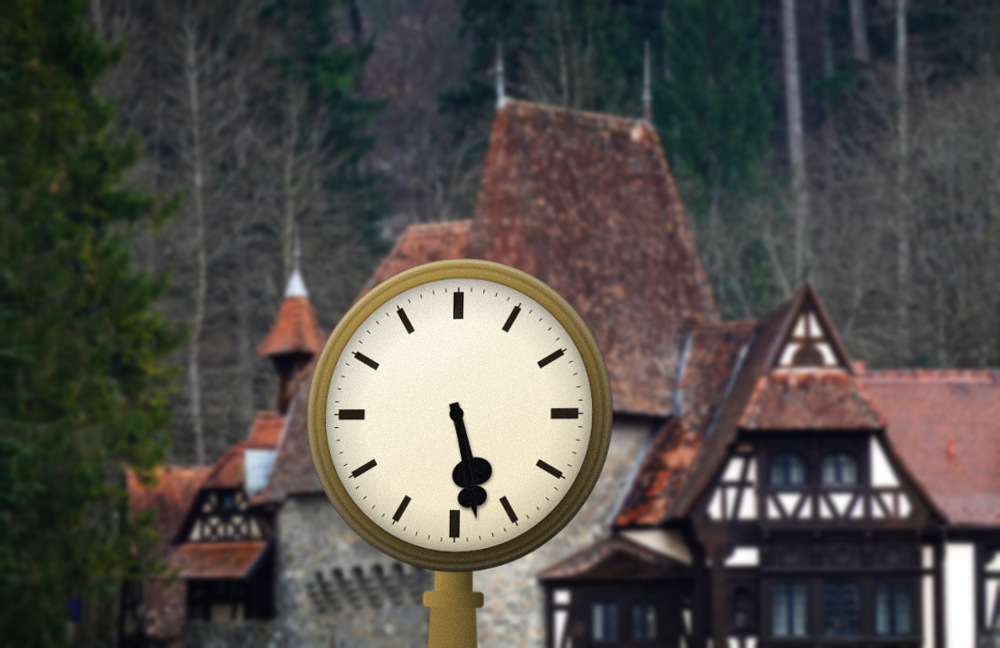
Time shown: 5:28
